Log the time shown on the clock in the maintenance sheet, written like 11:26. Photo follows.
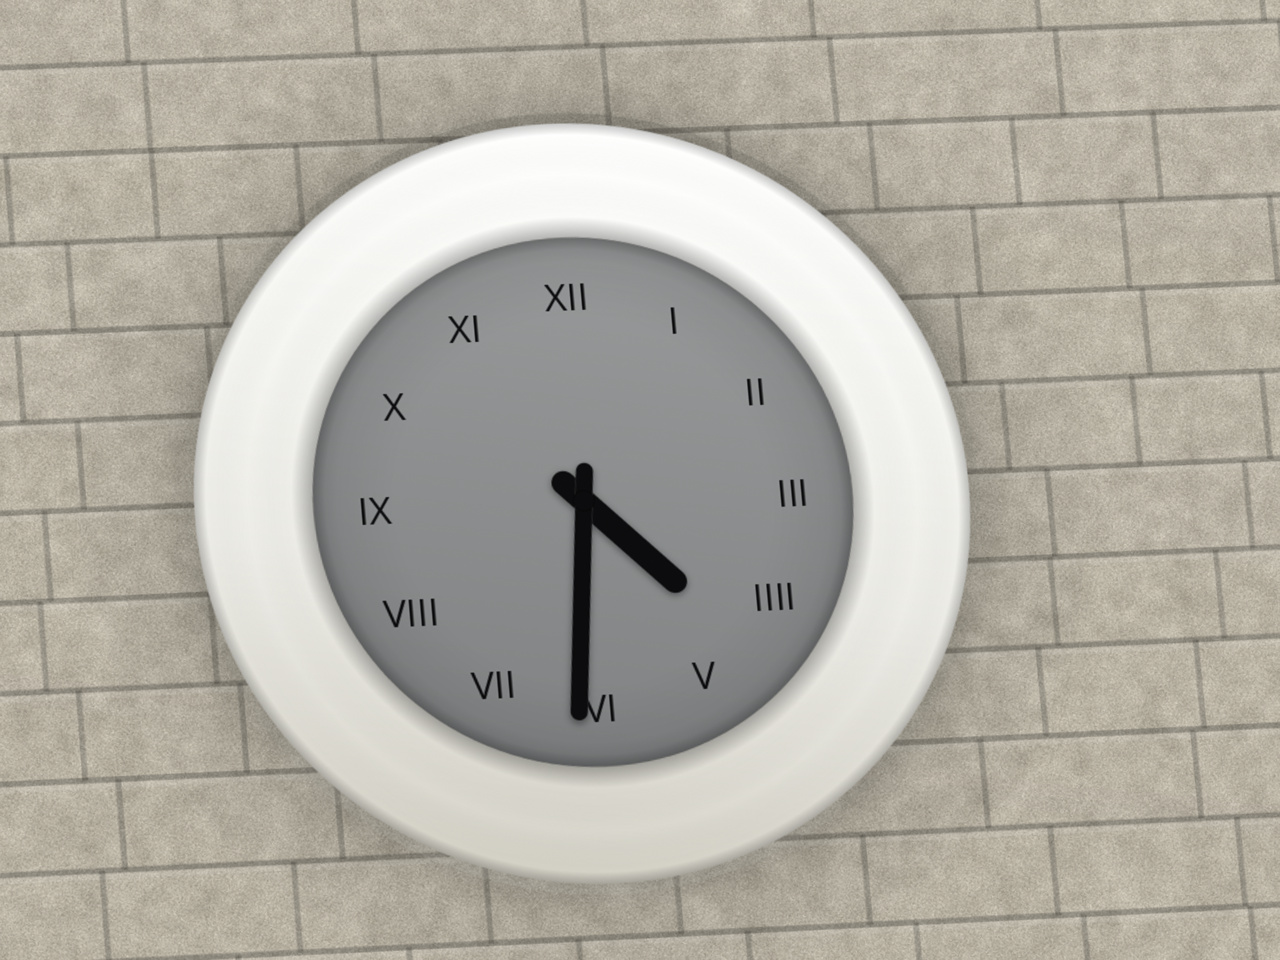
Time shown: 4:31
